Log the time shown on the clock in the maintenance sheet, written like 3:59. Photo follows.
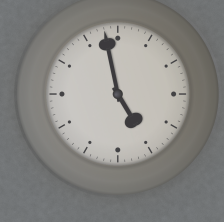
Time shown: 4:58
